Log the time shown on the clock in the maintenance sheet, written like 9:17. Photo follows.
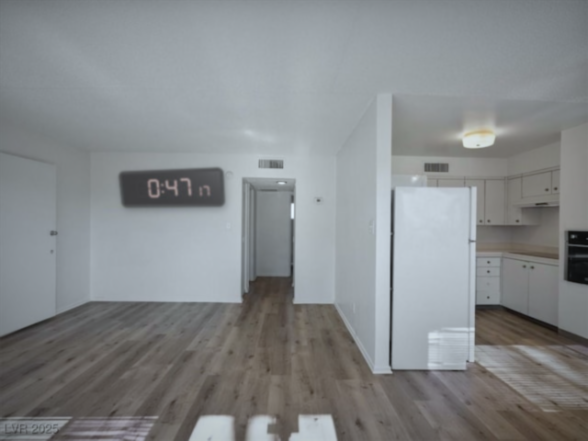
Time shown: 0:47
